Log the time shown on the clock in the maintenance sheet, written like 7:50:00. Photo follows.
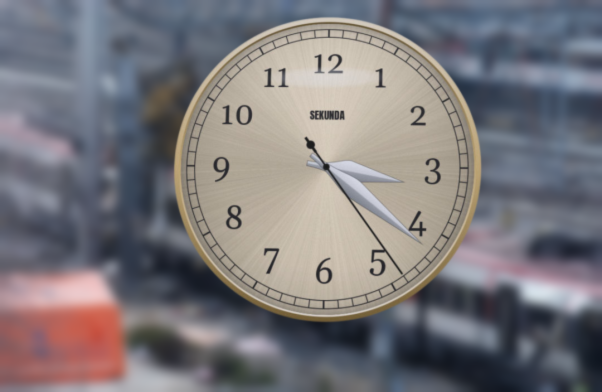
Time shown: 3:21:24
